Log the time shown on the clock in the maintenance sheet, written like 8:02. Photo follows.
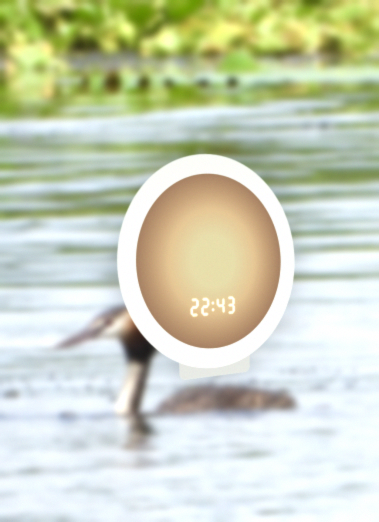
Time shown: 22:43
